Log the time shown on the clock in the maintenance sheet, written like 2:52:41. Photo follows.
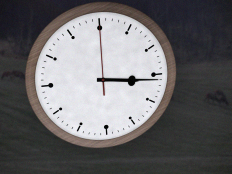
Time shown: 3:16:00
